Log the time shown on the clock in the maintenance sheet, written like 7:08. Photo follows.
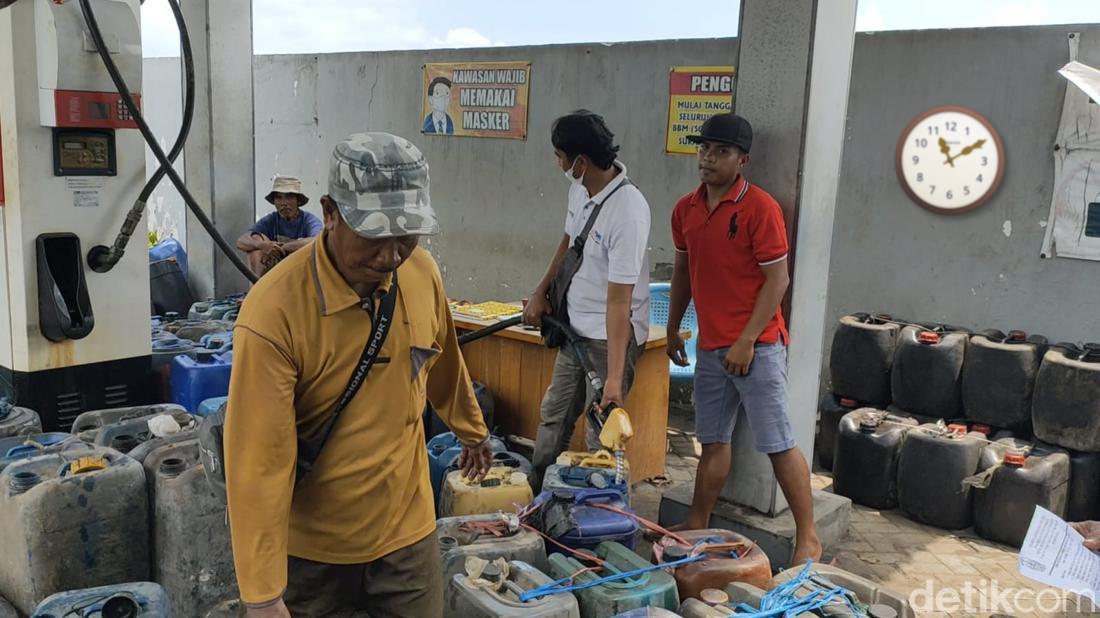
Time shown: 11:10
